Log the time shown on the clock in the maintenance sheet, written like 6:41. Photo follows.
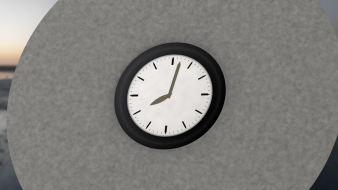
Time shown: 8:02
